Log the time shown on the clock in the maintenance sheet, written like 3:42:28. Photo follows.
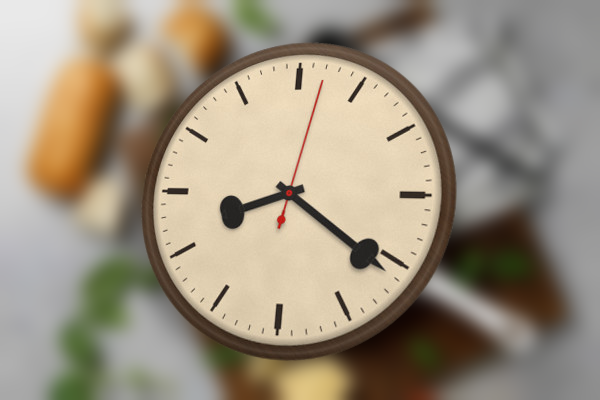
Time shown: 8:21:02
